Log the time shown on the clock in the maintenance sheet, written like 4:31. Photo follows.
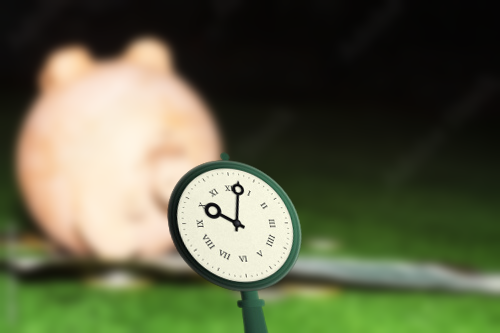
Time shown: 10:02
